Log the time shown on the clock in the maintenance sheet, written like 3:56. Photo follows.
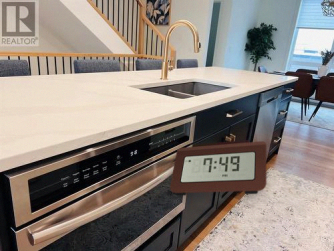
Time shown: 7:49
